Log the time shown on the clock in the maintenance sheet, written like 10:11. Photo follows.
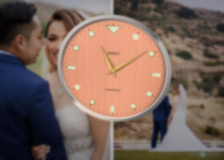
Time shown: 11:09
